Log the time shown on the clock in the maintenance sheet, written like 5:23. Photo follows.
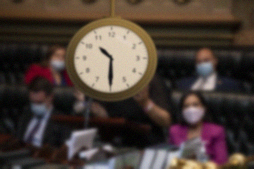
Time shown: 10:30
